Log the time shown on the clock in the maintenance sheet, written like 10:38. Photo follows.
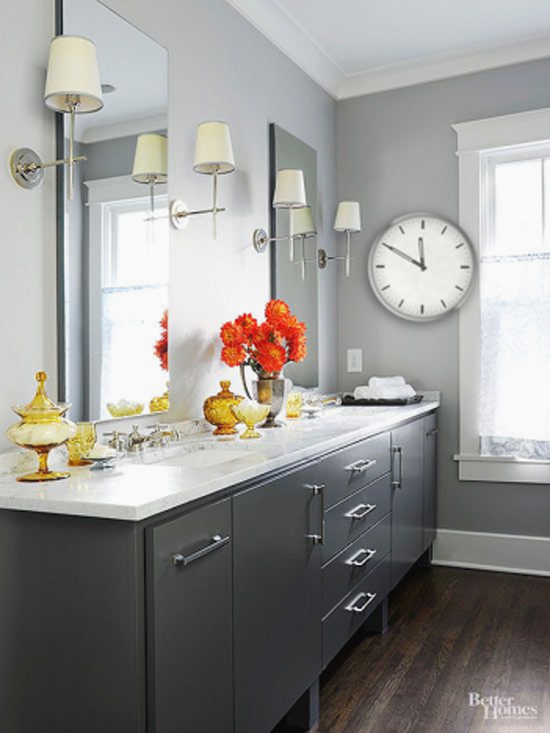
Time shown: 11:50
